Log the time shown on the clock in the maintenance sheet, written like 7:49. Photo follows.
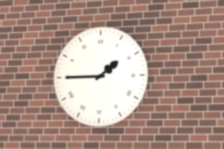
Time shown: 1:45
